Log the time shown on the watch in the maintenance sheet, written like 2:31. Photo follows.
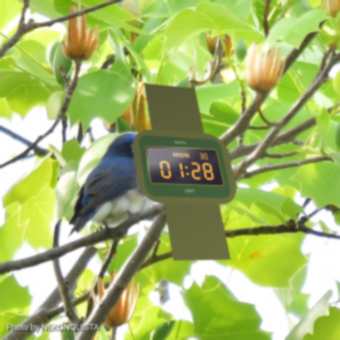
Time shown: 1:28
